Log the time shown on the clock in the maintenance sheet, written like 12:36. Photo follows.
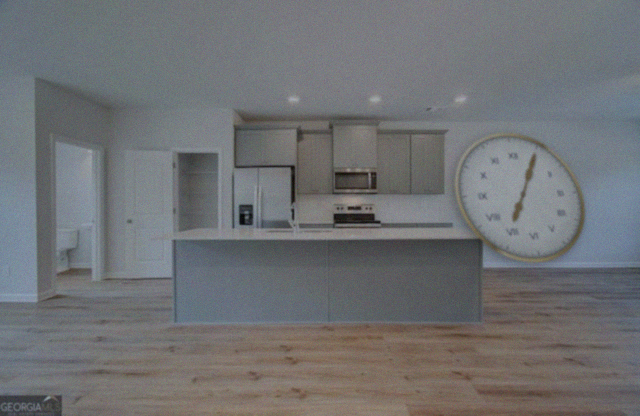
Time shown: 7:05
